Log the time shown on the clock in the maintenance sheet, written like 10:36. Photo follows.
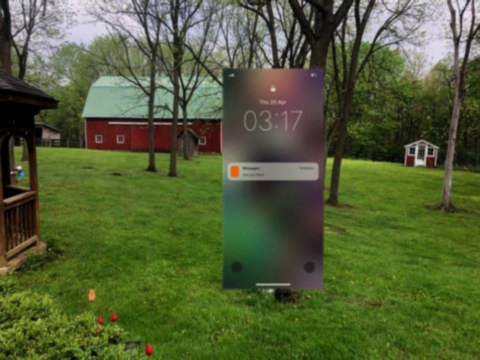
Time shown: 3:17
